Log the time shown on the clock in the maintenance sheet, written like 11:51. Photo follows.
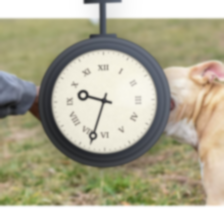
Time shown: 9:33
